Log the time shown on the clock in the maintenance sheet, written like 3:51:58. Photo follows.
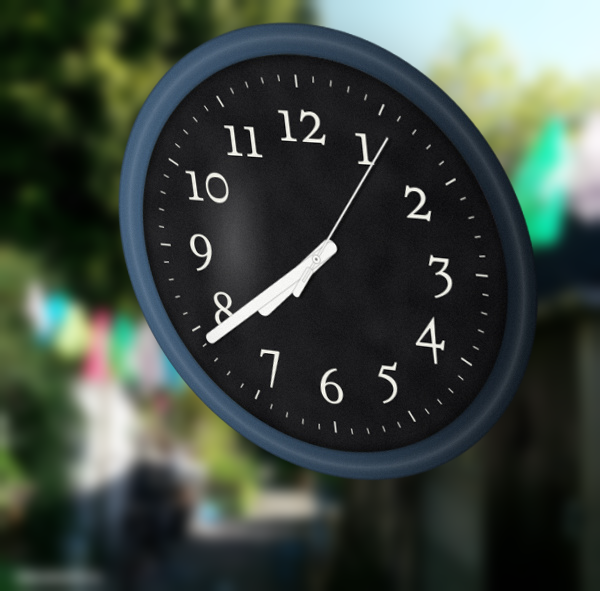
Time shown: 7:39:06
